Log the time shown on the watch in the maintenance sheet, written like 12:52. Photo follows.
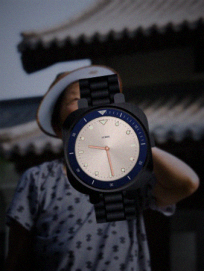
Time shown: 9:29
